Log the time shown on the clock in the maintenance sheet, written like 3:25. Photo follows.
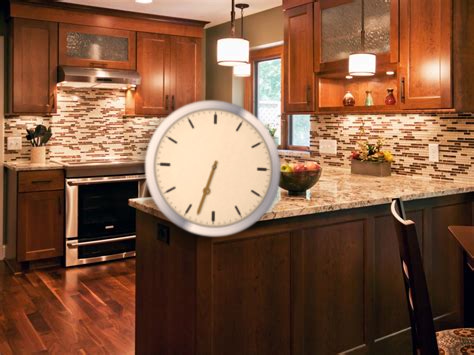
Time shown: 6:33
